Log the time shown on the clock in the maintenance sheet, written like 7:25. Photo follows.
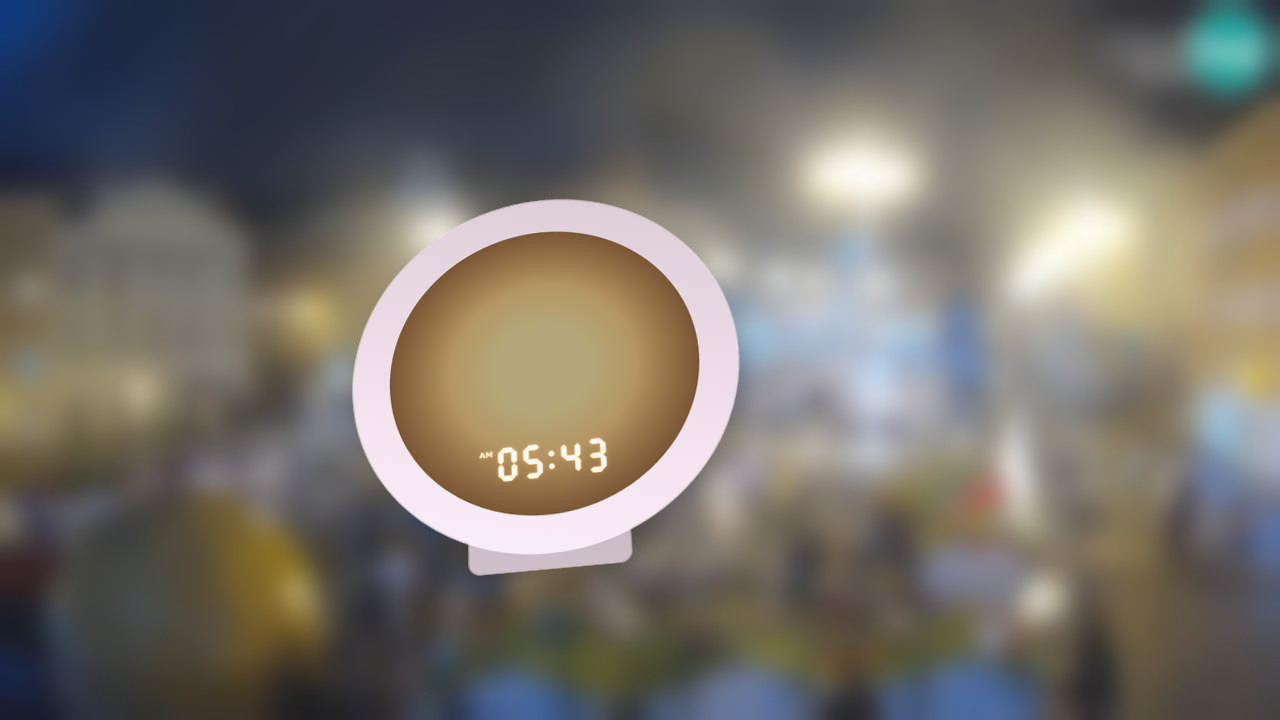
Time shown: 5:43
